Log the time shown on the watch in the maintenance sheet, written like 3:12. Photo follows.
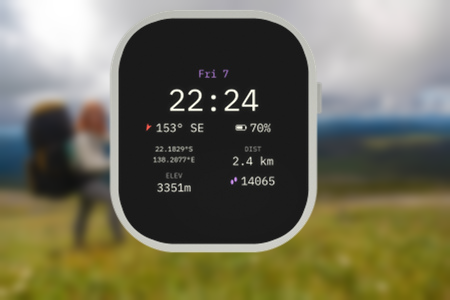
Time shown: 22:24
